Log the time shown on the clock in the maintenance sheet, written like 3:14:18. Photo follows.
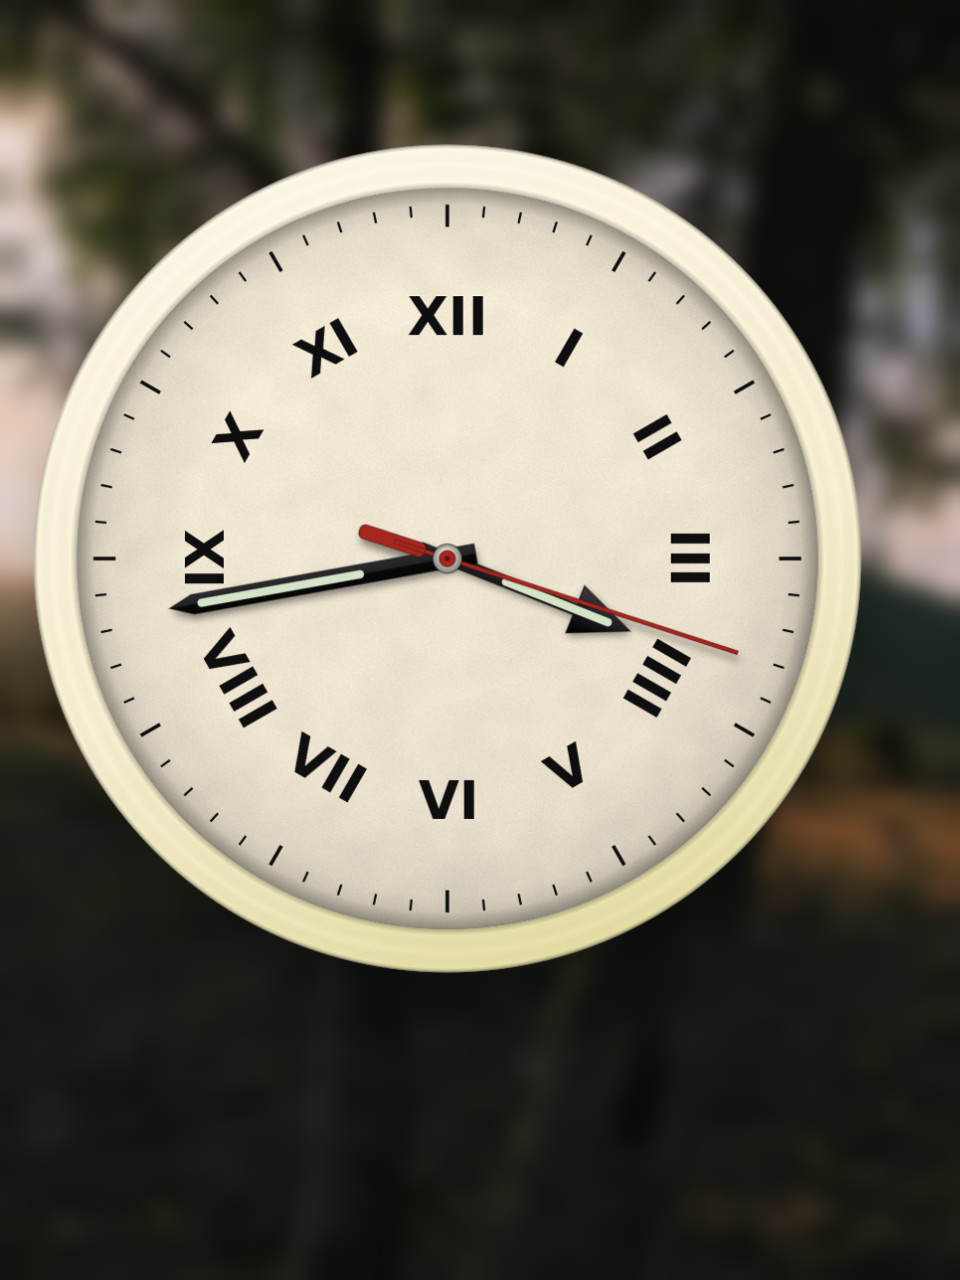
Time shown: 3:43:18
